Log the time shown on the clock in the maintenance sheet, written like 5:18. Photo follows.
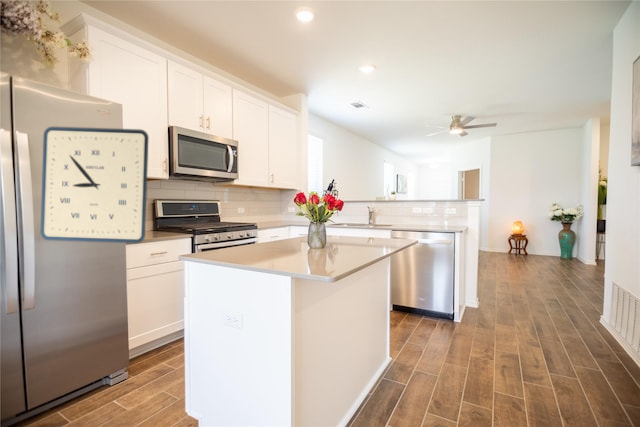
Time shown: 8:53
